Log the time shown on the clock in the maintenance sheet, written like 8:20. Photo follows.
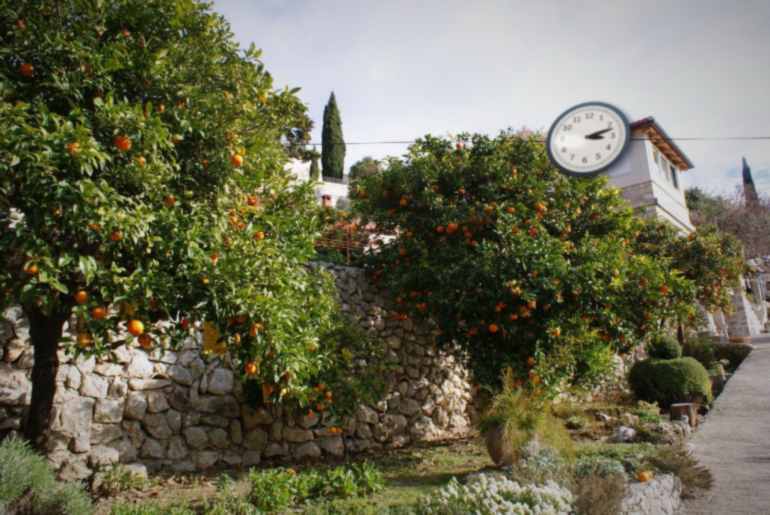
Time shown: 3:12
